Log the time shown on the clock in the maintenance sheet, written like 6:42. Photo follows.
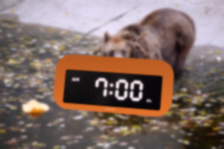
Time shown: 7:00
